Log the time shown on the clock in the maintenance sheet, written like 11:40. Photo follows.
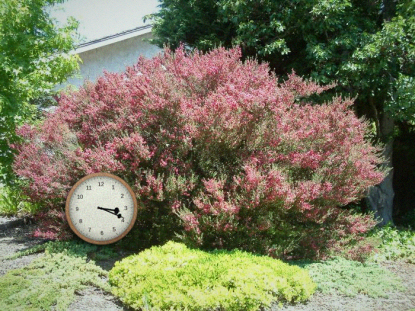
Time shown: 3:19
